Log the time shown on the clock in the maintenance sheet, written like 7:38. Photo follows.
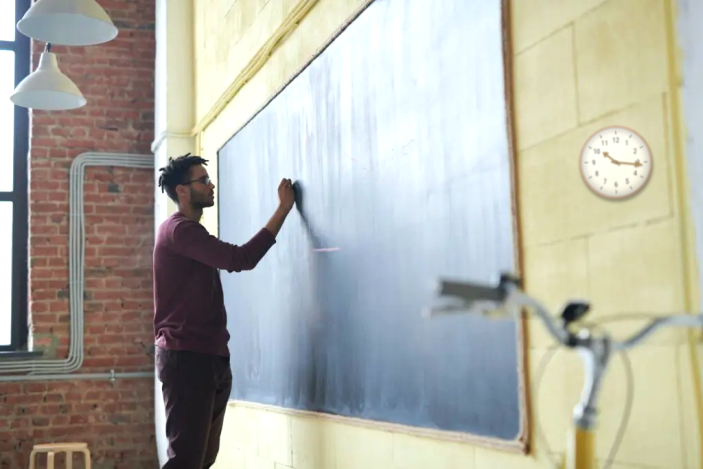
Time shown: 10:16
